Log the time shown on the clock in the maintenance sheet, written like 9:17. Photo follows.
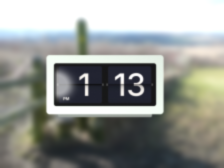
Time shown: 1:13
